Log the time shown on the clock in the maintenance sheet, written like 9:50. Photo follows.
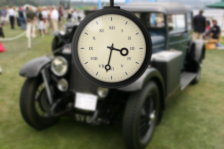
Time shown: 3:32
